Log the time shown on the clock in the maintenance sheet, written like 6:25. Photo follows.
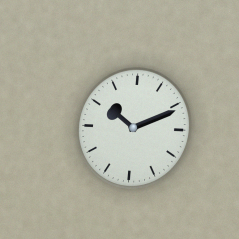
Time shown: 10:11
